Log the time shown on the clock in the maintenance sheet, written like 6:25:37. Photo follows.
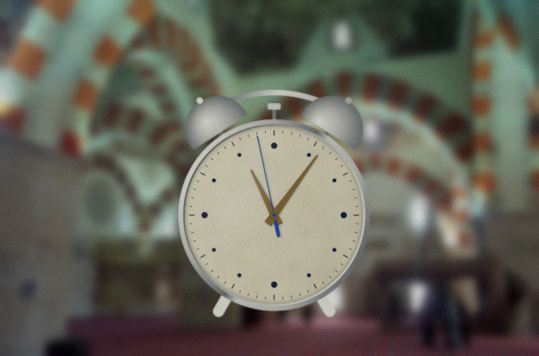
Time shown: 11:05:58
